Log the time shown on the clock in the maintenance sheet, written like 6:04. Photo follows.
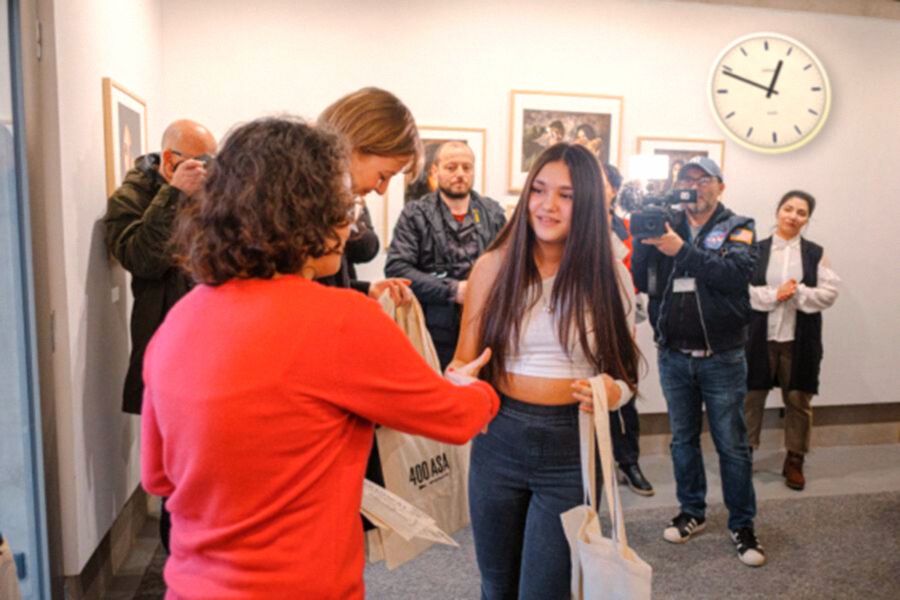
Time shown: 12:49
